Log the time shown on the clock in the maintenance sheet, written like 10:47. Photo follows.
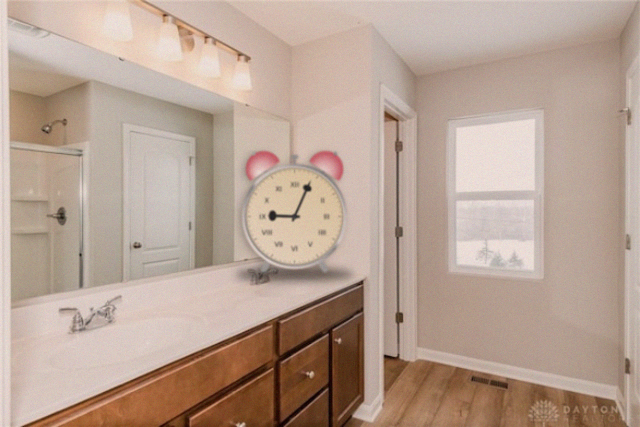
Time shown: 9:04
